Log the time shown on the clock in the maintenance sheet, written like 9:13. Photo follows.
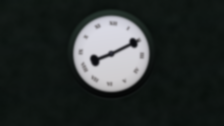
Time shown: 8:10
